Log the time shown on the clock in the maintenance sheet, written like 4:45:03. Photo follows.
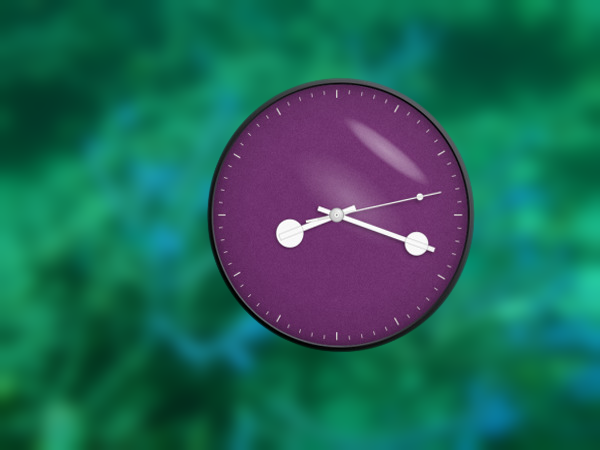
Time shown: 8:18:13
